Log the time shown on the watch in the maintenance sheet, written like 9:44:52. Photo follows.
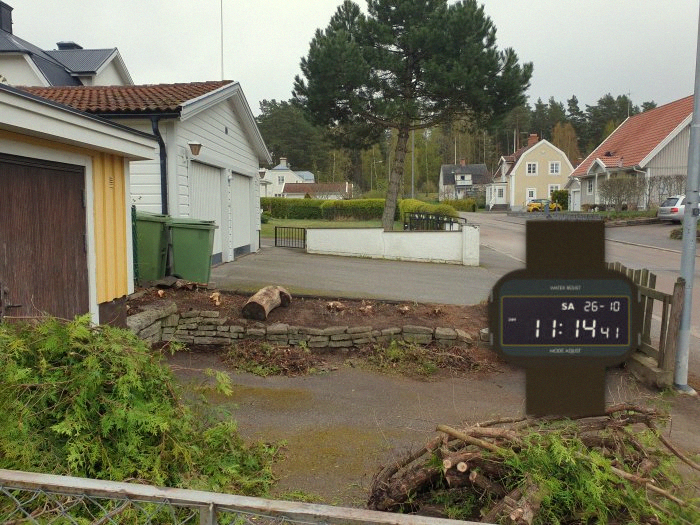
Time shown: 11:14:41
